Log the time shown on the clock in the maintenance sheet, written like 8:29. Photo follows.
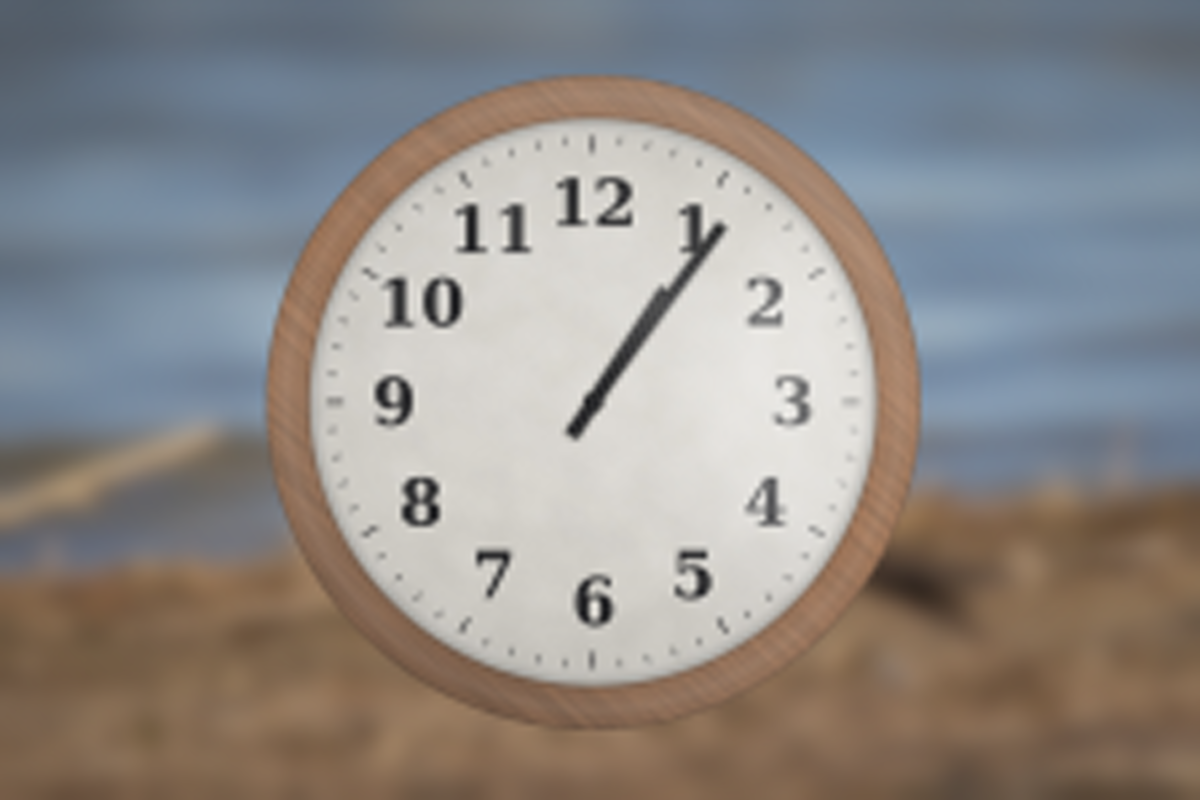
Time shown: 1:06
